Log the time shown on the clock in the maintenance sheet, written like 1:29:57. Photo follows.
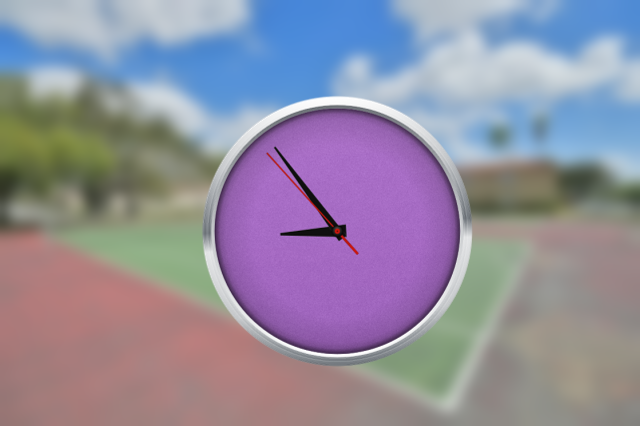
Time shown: 8:53:53
